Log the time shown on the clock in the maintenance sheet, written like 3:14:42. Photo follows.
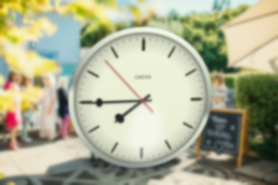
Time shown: 7:44:53
